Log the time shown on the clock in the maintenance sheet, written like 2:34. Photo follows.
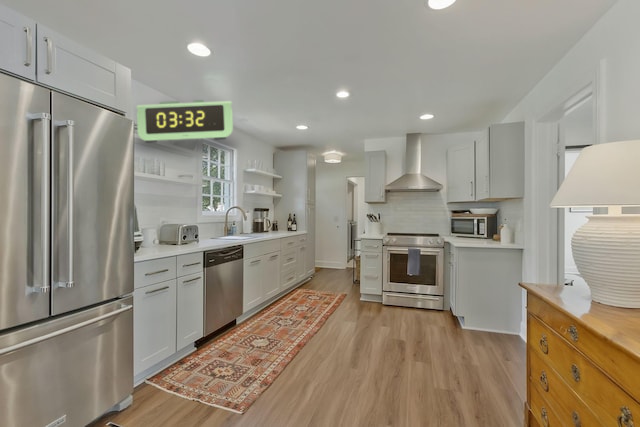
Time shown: 3:32
